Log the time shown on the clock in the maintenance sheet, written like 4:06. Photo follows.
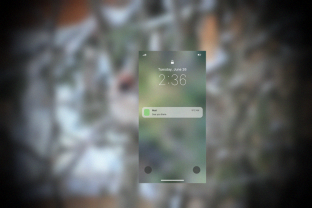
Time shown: 2:36
